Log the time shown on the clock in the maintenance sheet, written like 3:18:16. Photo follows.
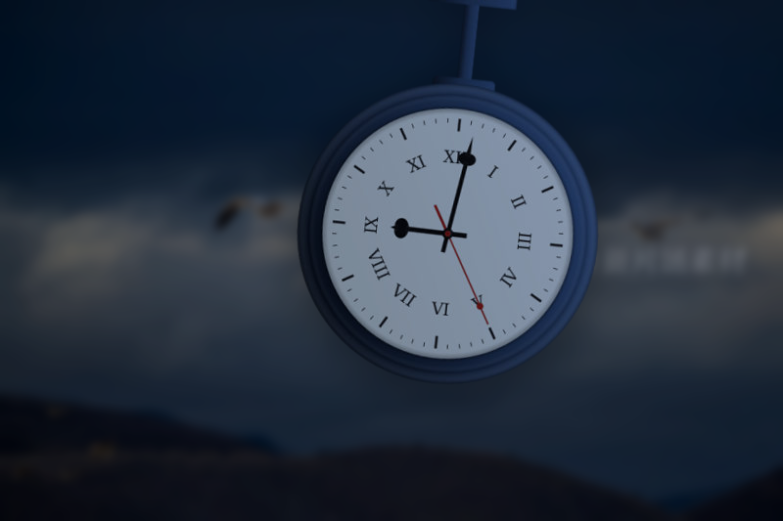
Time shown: 9:01:25
